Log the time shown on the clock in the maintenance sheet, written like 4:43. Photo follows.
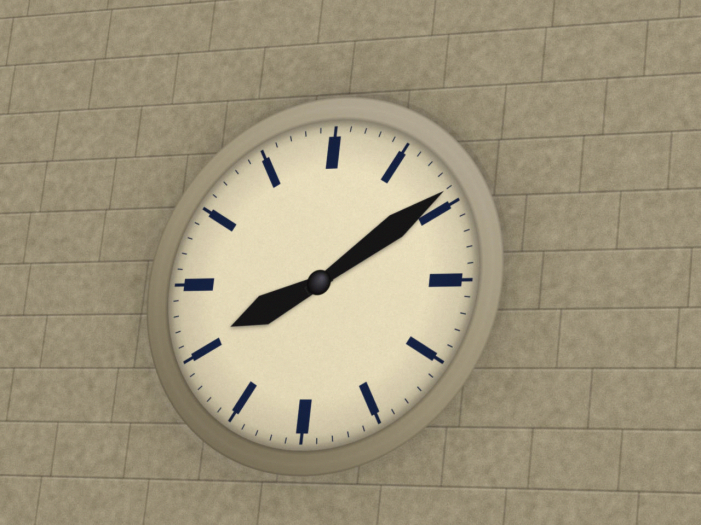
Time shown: 8:09
